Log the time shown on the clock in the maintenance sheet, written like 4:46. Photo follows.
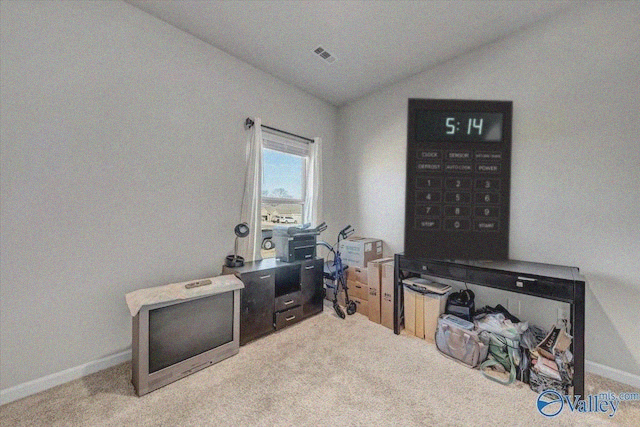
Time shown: 5:14
